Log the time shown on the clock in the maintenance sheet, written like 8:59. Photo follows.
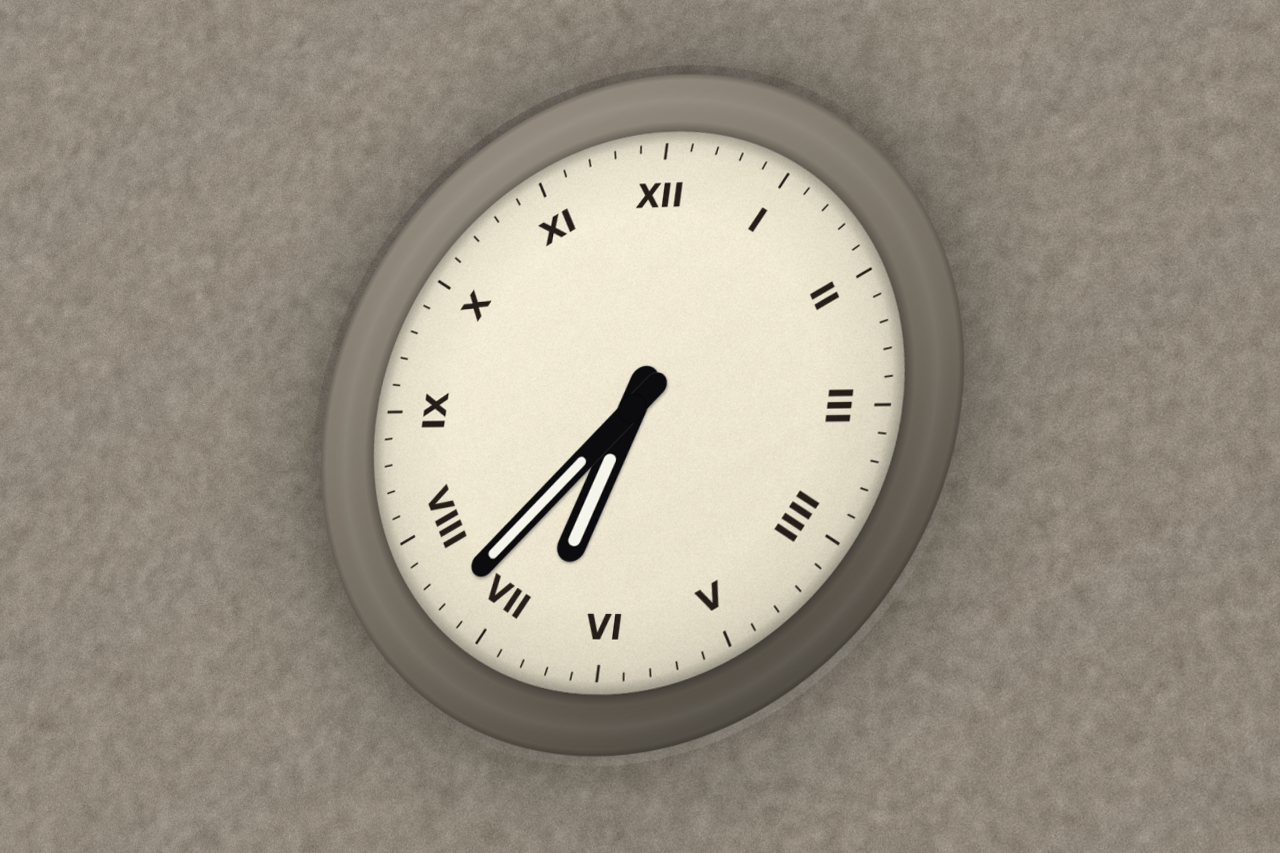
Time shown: 6:37
